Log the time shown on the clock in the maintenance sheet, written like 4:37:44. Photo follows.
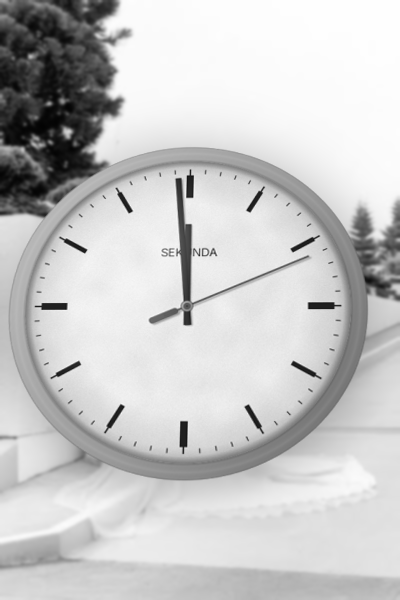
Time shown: 11:59:11
